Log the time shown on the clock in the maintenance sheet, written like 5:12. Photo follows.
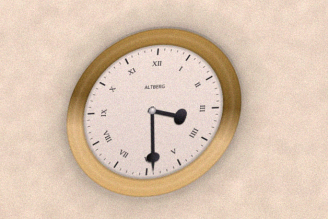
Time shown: 3:29
